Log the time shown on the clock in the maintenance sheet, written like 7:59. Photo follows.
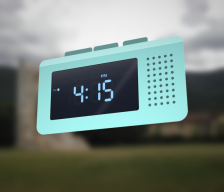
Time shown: 4:15
